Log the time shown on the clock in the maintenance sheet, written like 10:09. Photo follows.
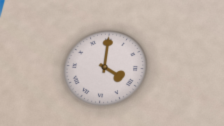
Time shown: 4:00
